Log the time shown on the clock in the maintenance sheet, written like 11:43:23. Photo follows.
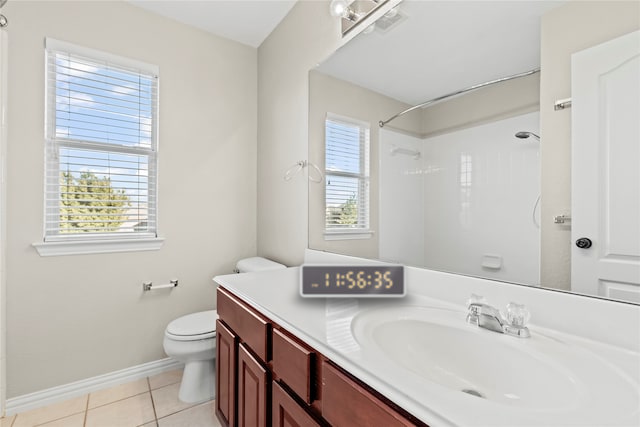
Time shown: 11:56:35
